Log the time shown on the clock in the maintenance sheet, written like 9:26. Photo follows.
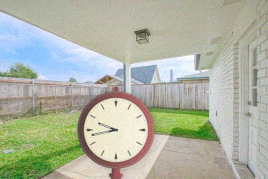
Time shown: 9:43
